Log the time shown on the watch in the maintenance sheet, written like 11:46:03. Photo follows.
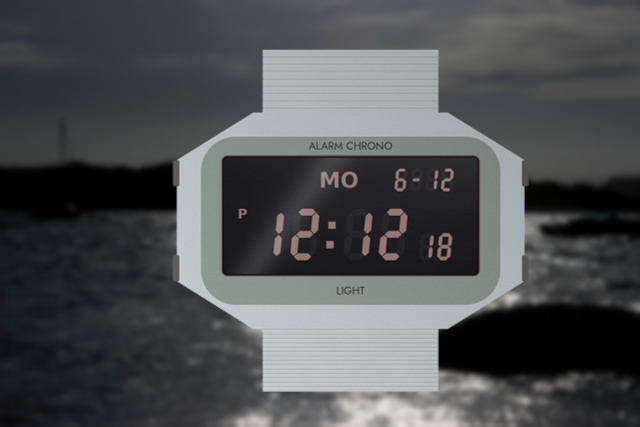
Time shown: 12:12:18
